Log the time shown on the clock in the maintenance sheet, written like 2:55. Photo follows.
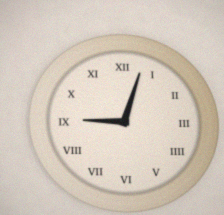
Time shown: 9:03
